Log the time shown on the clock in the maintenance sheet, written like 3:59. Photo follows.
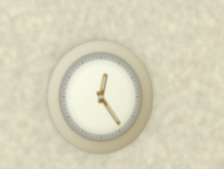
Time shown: 12:24
